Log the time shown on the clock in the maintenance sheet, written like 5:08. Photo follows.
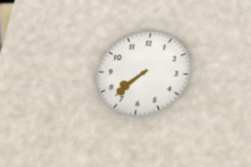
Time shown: 7:37
